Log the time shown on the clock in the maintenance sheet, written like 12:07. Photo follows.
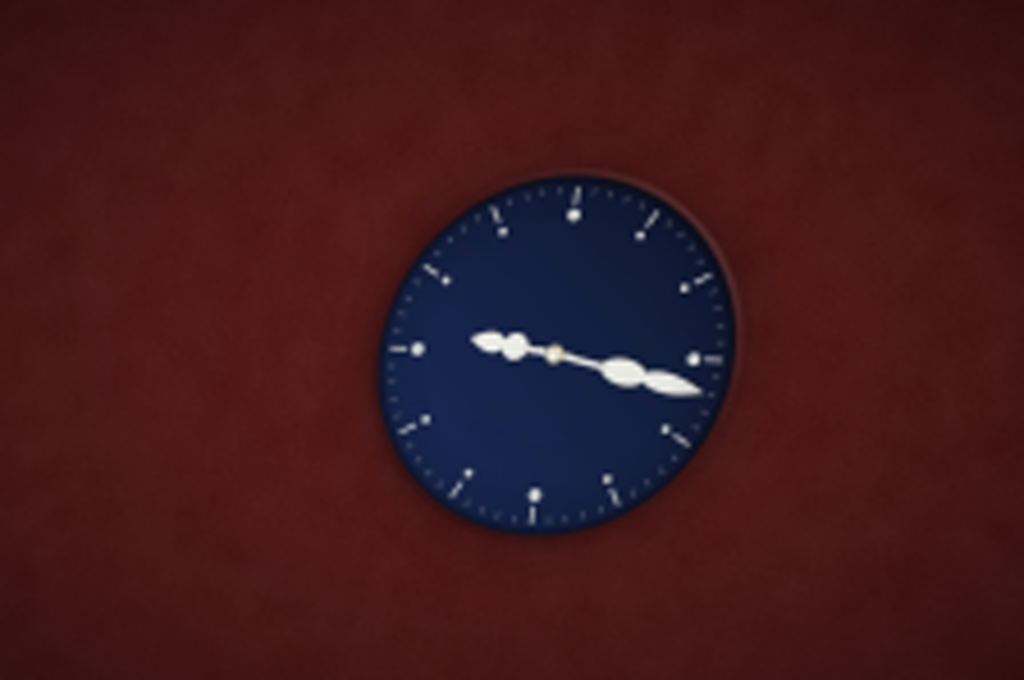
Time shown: 9:17
